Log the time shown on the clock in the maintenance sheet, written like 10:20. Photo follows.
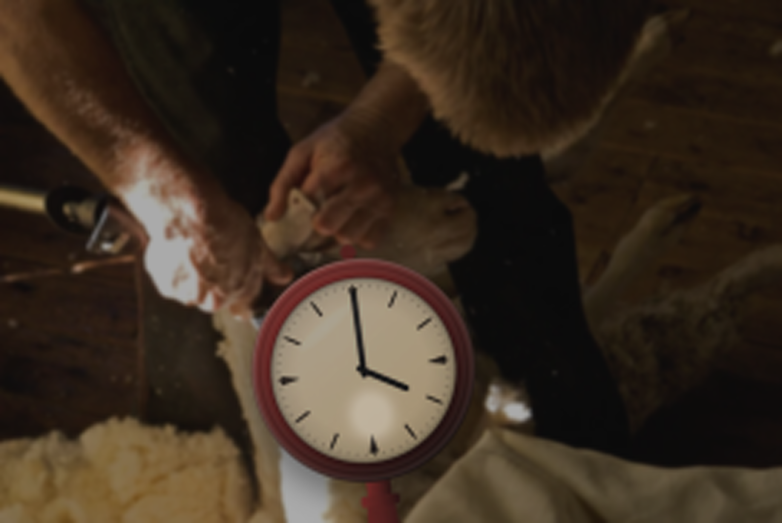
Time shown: 4:00
